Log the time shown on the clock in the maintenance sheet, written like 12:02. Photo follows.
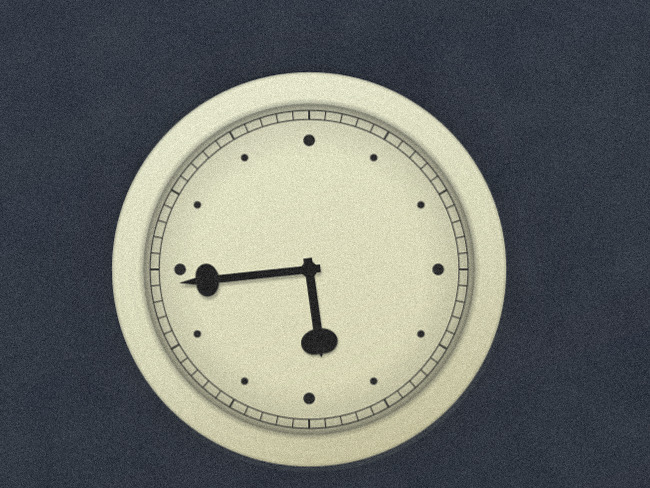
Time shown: 5:44
